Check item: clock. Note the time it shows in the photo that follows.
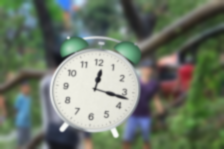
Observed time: 12:17
